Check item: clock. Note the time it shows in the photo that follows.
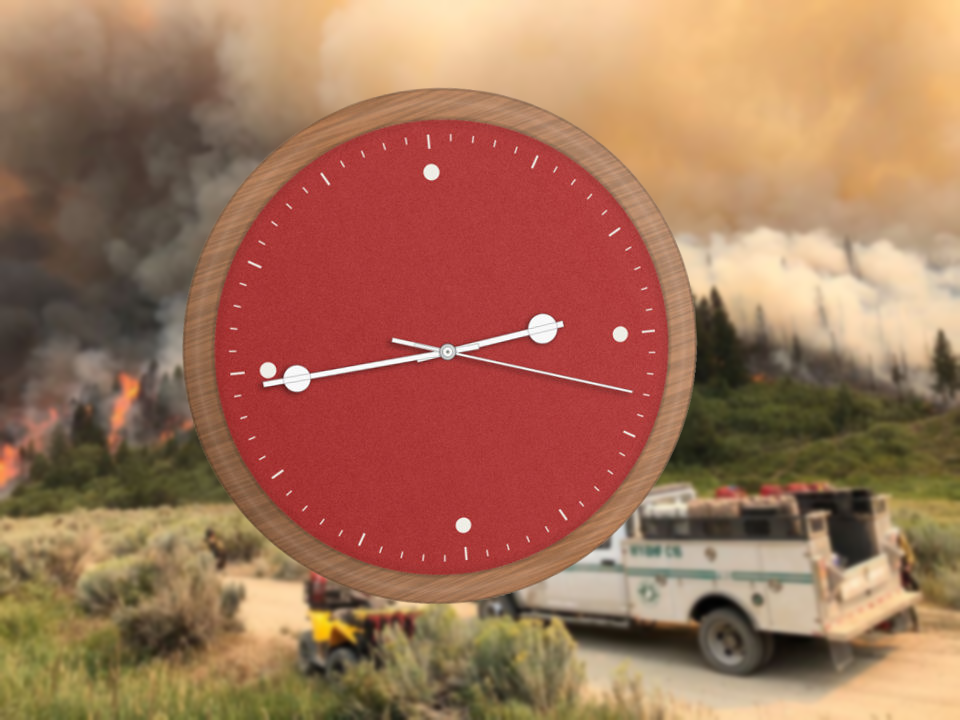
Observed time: 2:44:18
